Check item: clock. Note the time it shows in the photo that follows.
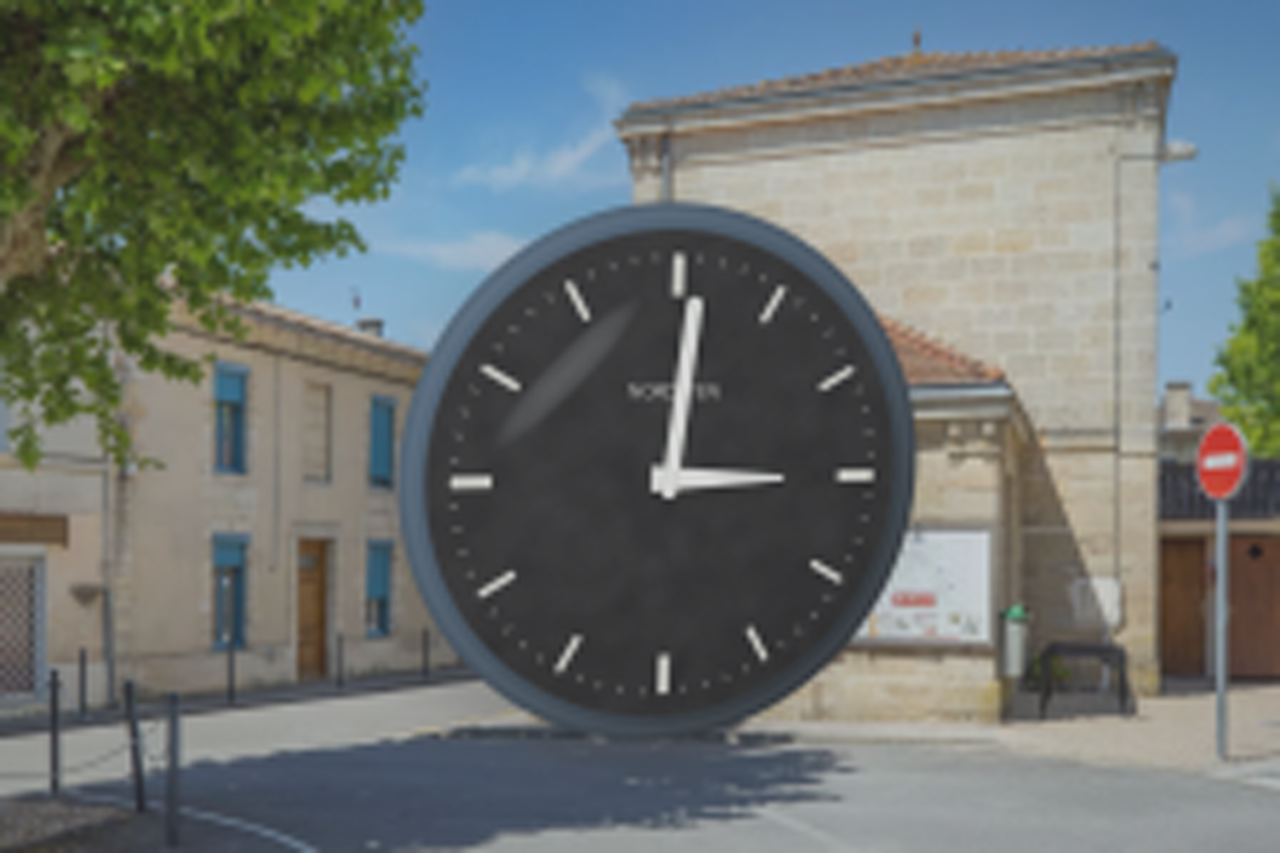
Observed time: 3:01
